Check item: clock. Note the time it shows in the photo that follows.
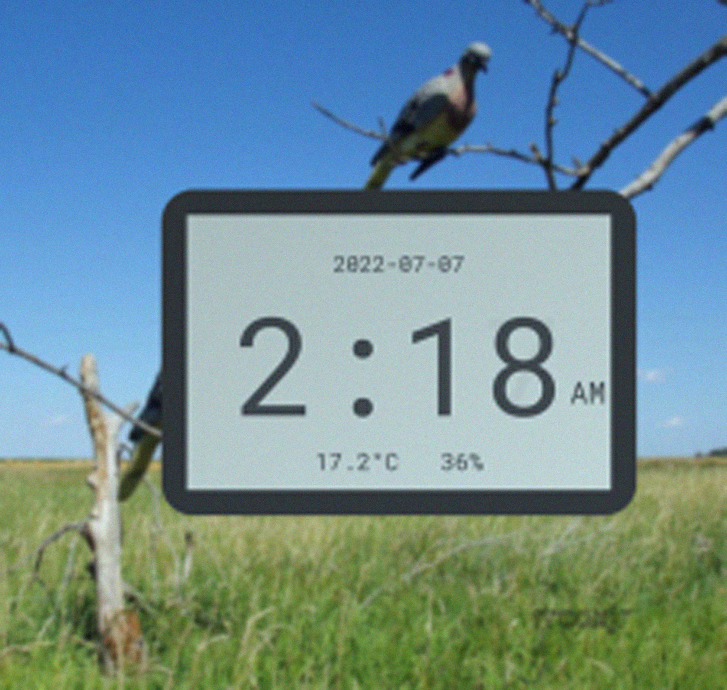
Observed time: 2:18
